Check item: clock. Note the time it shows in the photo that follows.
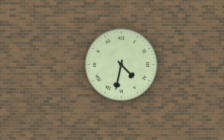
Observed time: 4:32
